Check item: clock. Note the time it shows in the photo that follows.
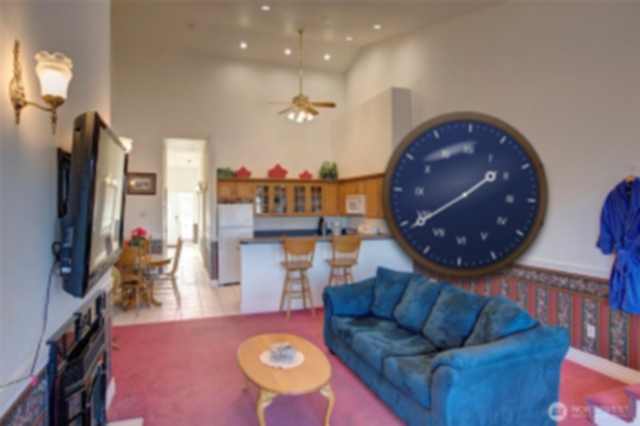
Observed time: 1:39
